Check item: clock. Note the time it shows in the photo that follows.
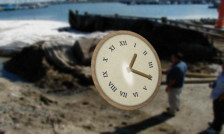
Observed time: 1:20
